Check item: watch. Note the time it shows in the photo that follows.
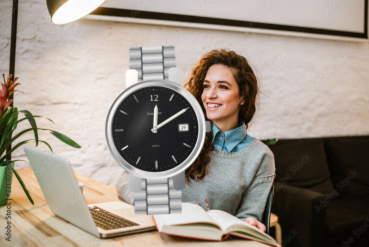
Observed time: 12:10
